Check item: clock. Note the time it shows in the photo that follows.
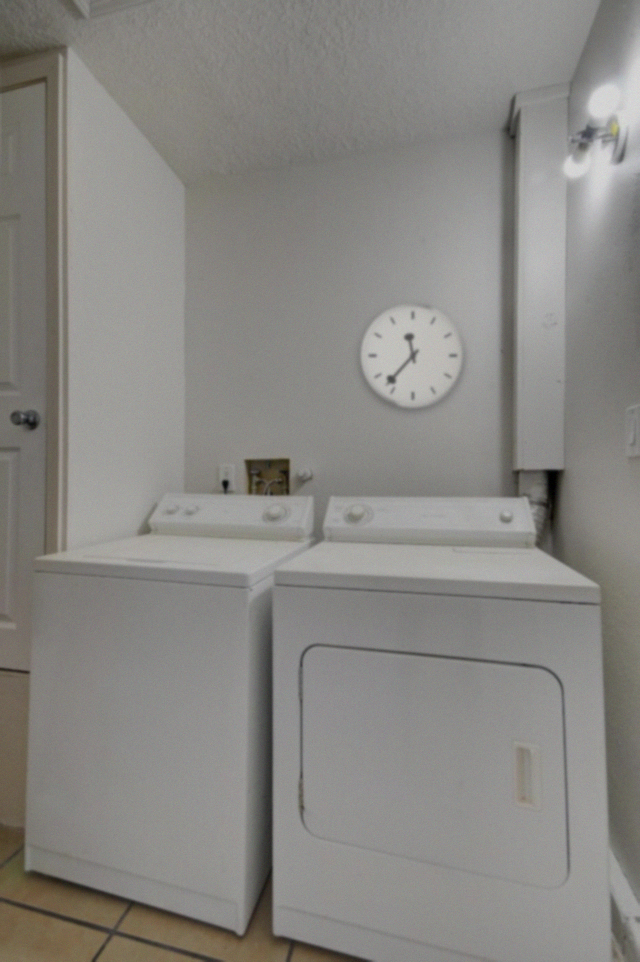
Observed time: 11:37
